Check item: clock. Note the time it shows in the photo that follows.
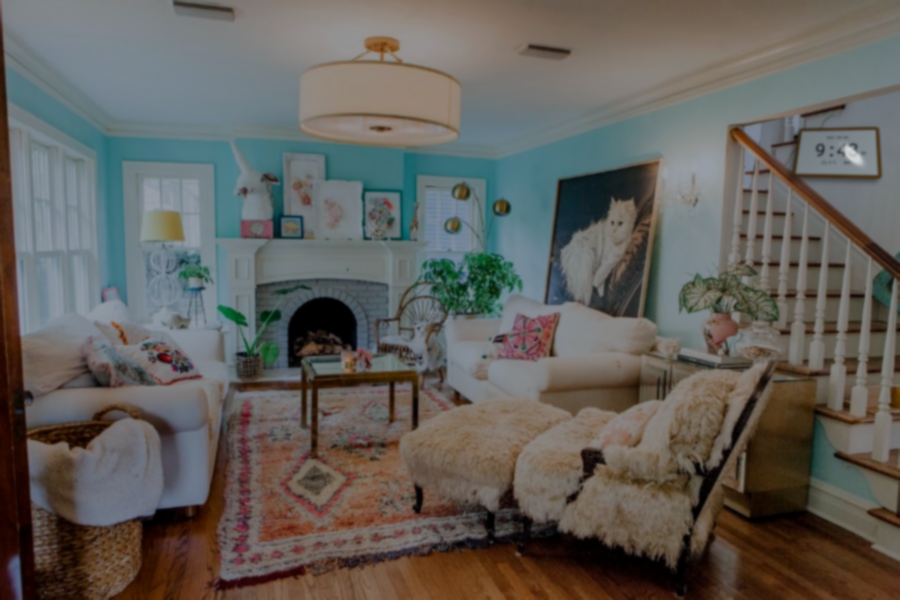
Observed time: 9:43
